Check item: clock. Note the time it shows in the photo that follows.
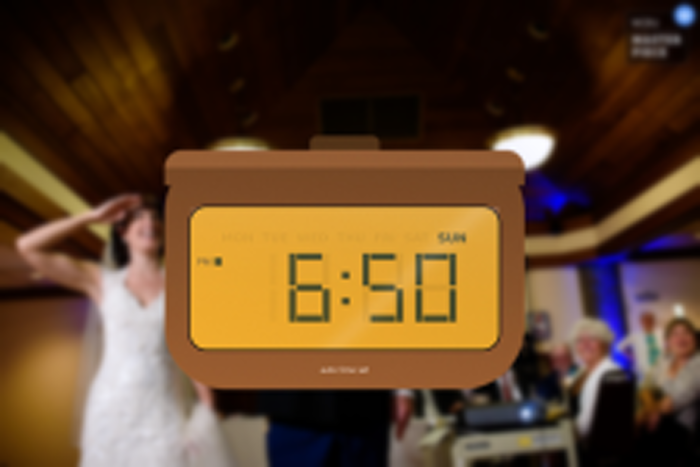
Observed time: 6:50
